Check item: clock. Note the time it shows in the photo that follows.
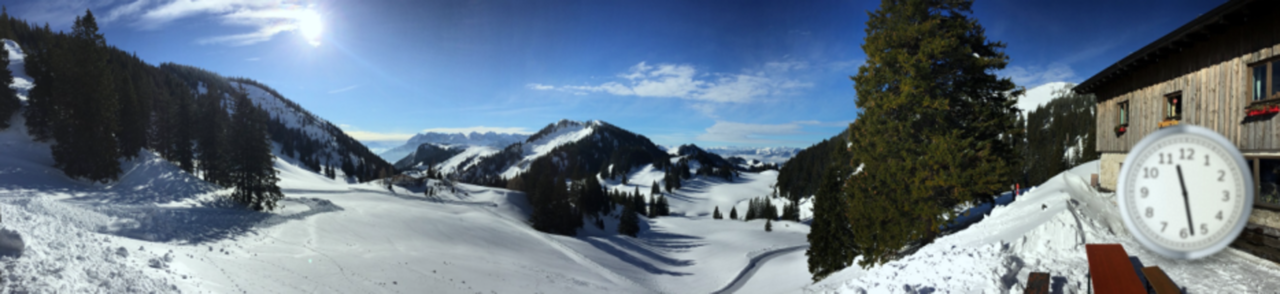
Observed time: 11:28
